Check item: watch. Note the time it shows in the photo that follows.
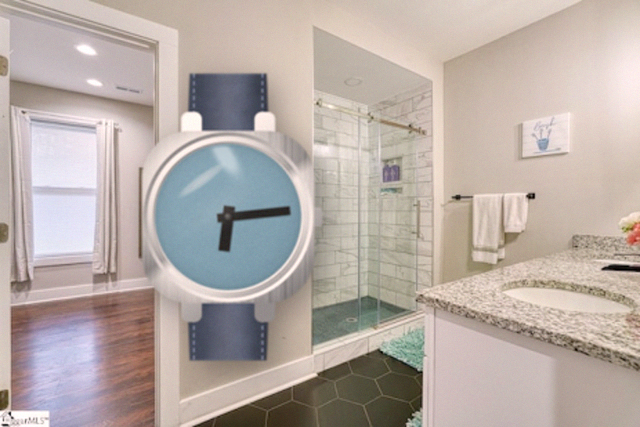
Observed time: 6:14
